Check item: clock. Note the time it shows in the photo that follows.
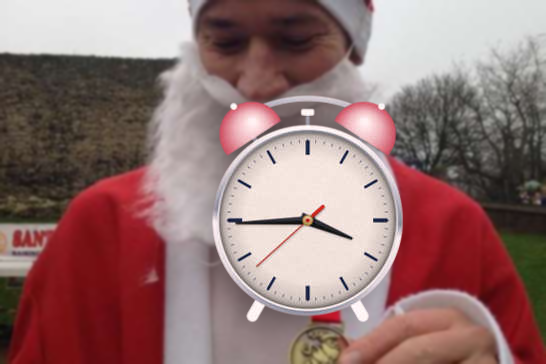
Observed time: 3:44:38
